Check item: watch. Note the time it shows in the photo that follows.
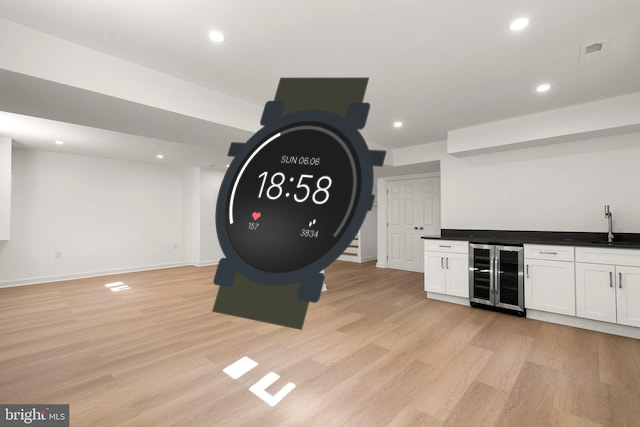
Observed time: 18:58
